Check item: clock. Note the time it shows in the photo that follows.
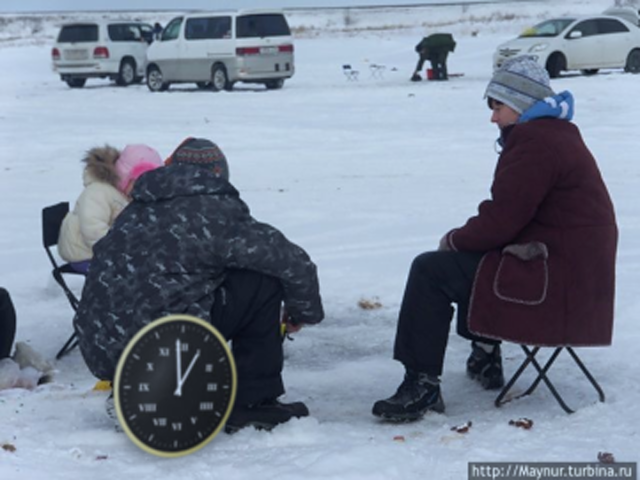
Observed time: 12:59
